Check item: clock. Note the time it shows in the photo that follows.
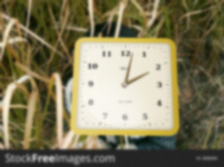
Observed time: 2:02
